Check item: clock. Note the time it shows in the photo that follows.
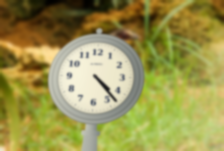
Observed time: 4:23
